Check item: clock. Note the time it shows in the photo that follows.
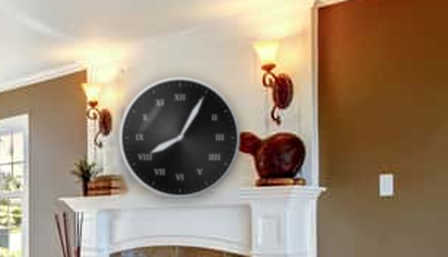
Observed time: 8:05
